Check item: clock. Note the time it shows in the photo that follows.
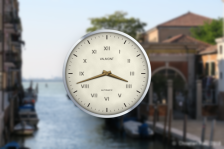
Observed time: 3:42
